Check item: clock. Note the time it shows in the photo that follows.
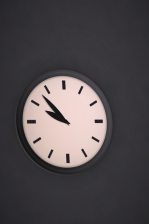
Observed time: 9:53
